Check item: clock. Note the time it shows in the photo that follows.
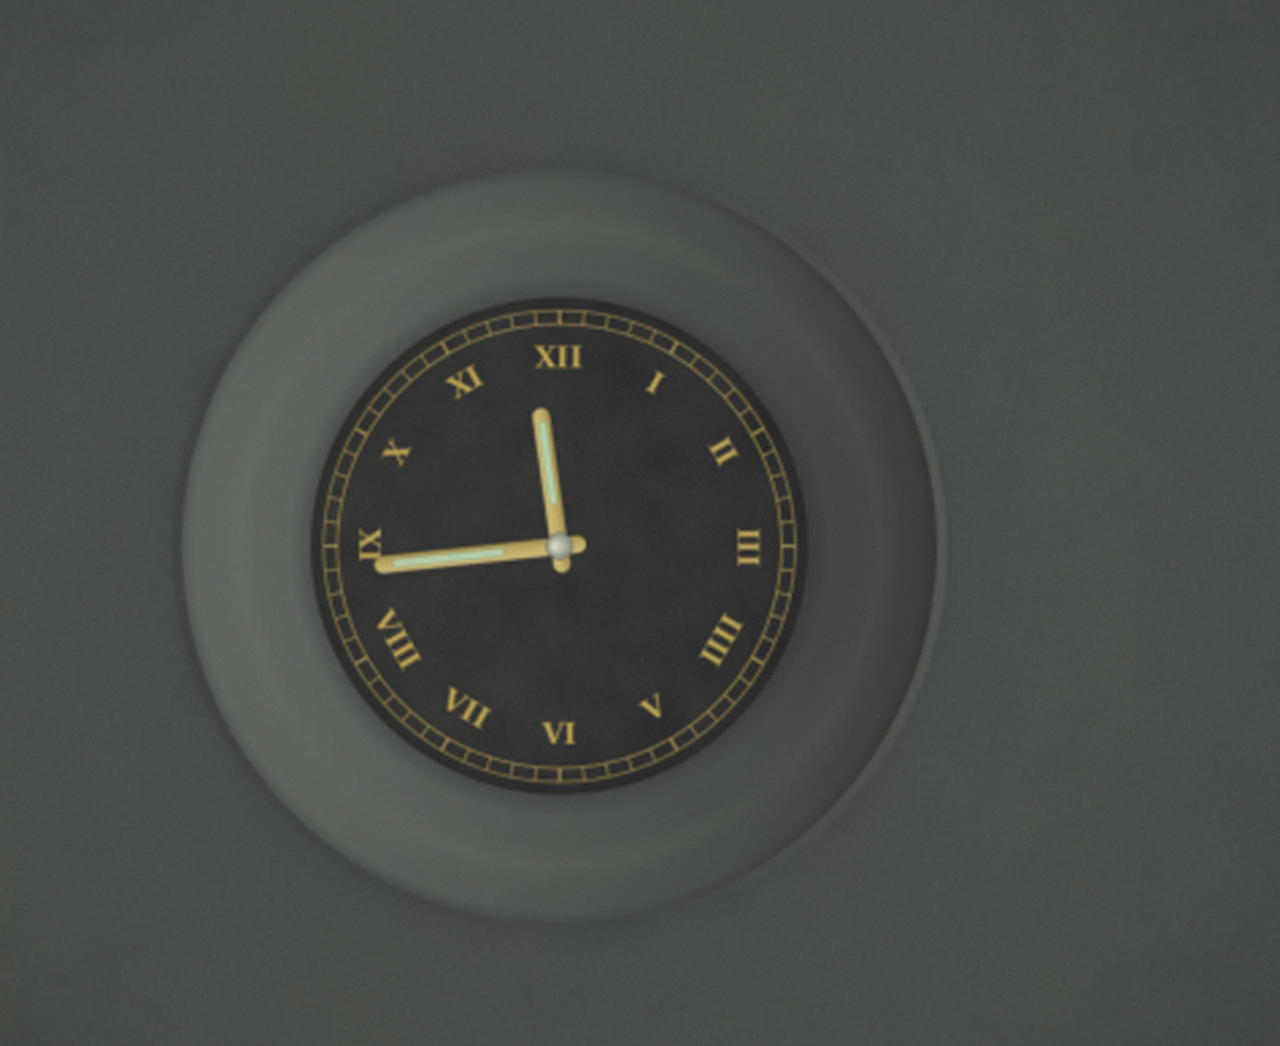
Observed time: 11:44
